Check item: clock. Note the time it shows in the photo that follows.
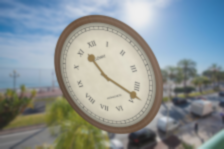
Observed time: 11:23
